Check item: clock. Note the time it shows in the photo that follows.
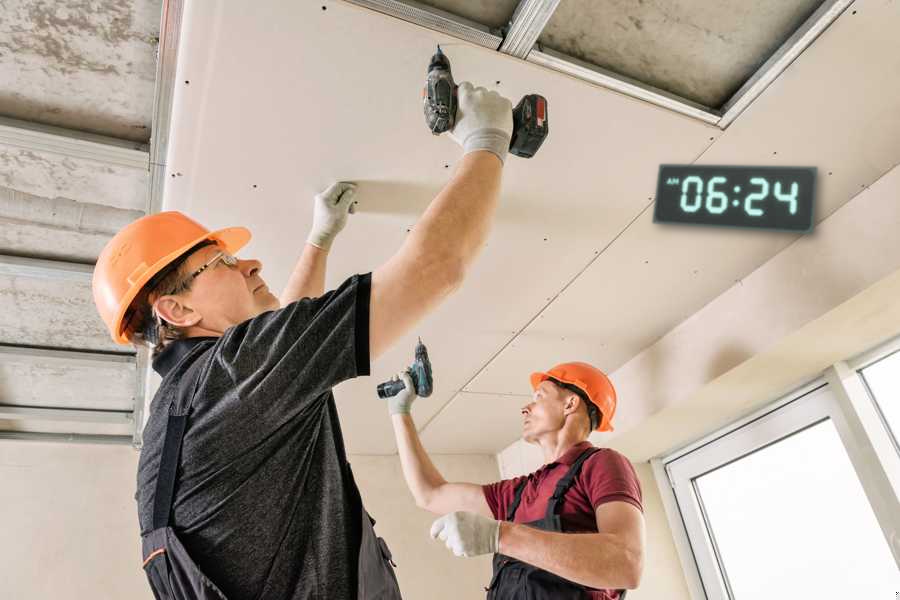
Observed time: 6:24
